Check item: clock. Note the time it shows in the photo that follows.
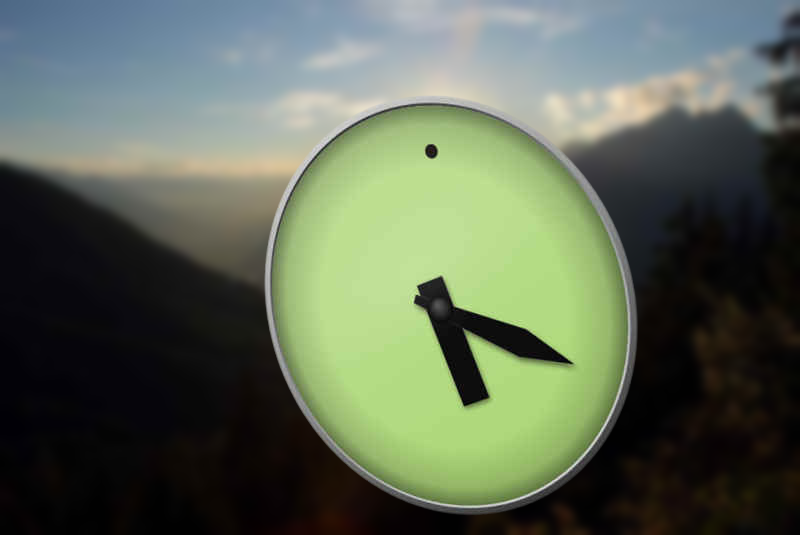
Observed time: 5:18
